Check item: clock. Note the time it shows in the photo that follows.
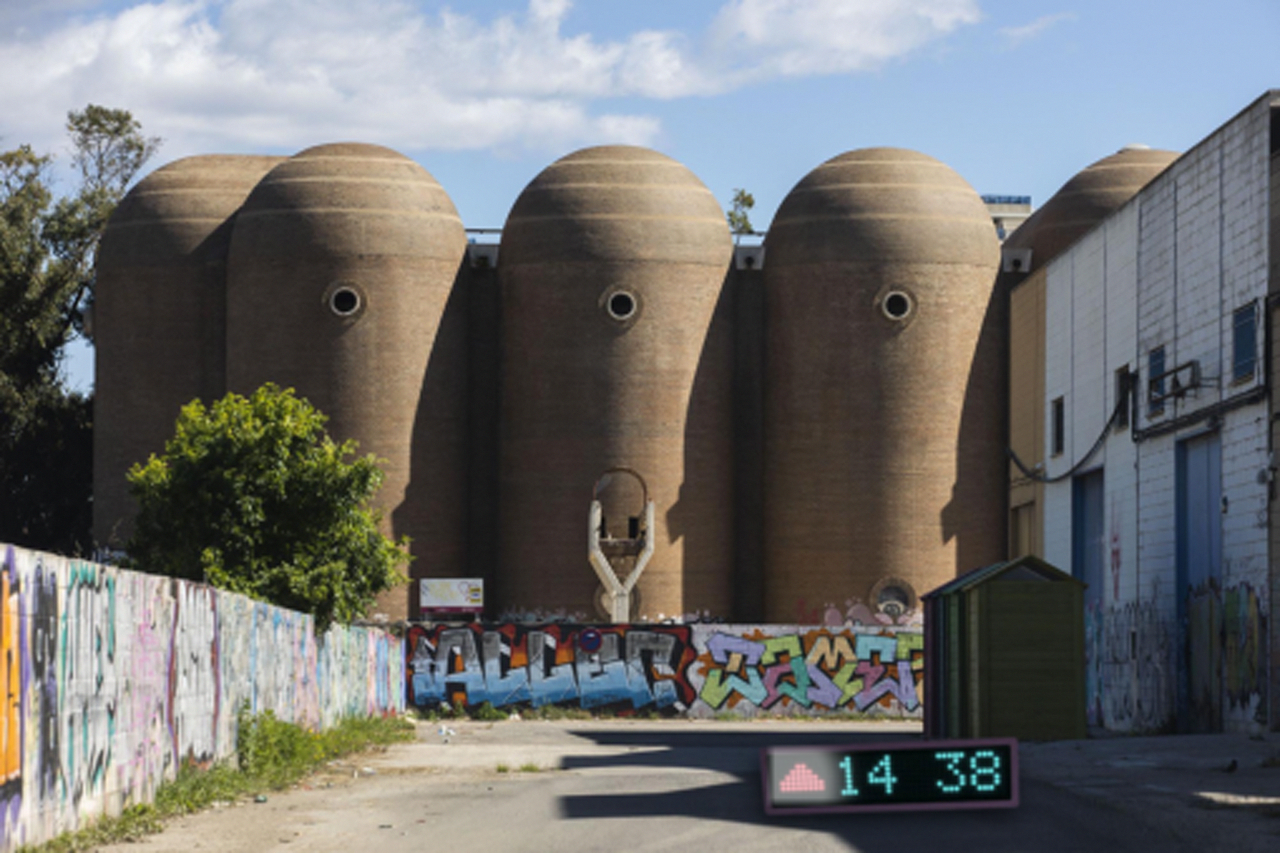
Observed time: 14:38
